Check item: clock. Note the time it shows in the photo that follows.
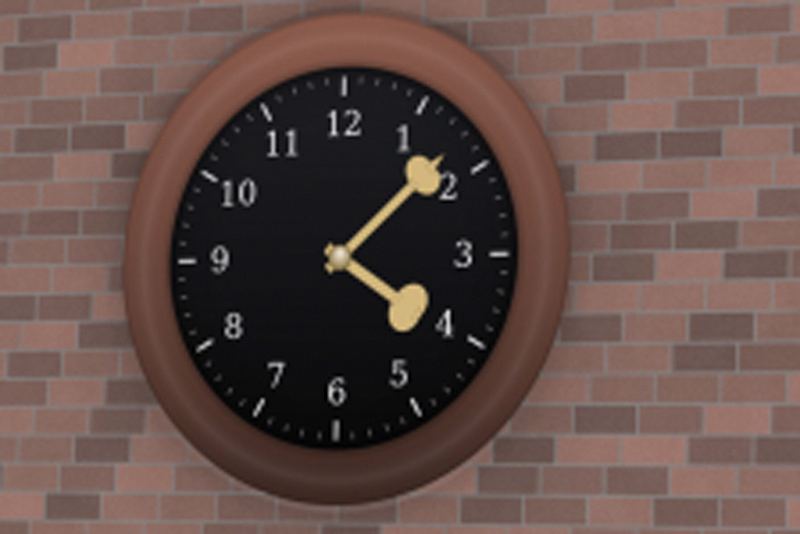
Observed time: 4:08
